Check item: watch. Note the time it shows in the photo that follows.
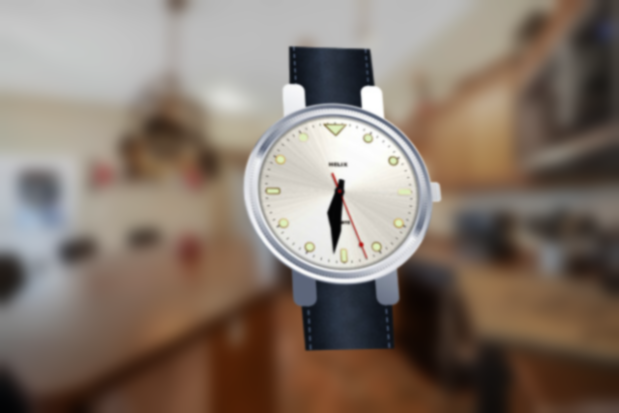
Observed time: 6:31:27
